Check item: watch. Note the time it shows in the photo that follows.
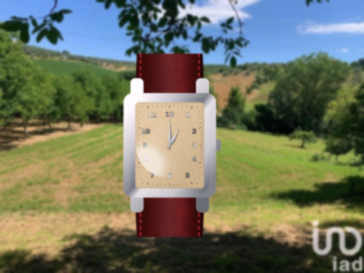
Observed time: 1:00
